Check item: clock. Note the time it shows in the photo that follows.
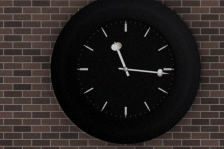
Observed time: 11:16
